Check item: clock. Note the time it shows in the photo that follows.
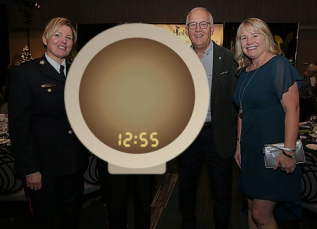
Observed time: 12:55
